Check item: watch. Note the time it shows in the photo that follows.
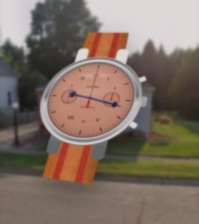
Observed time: 9:17
